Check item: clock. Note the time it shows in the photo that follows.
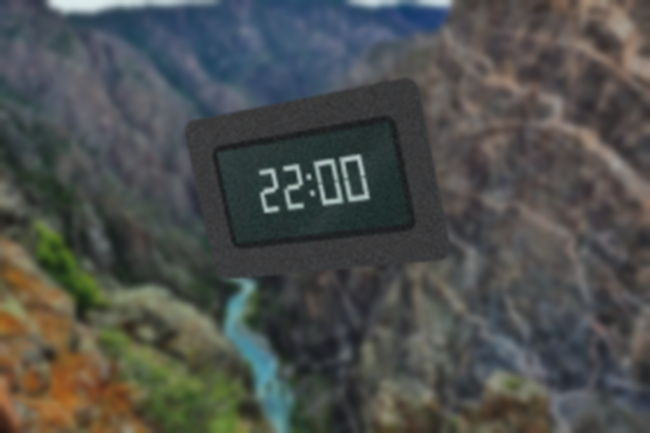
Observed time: 22:00
